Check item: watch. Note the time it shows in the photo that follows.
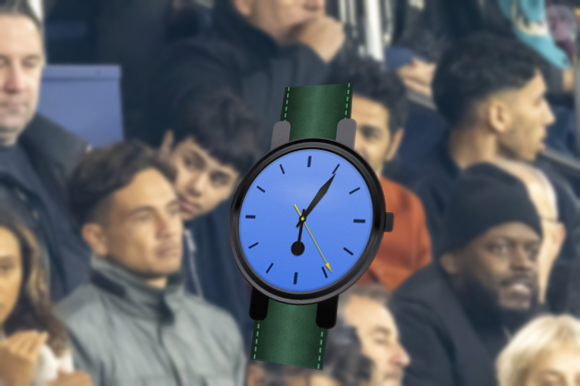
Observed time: 6:05:24
